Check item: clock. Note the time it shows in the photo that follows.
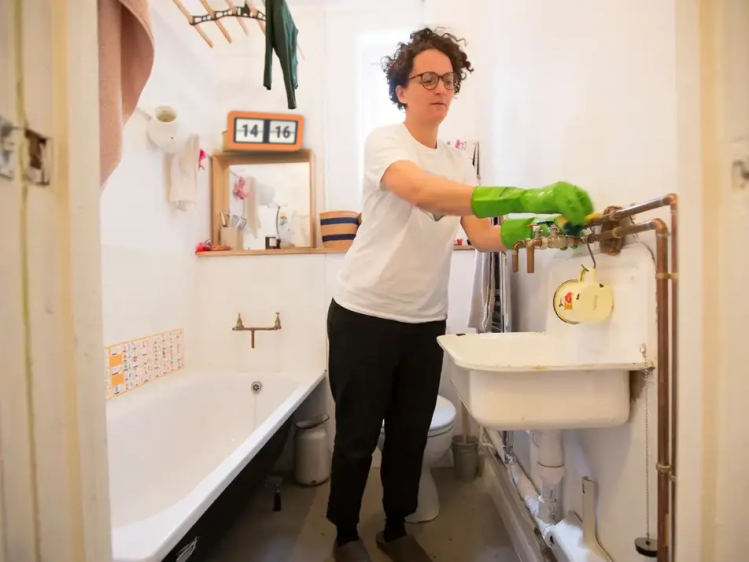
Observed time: 14:16
